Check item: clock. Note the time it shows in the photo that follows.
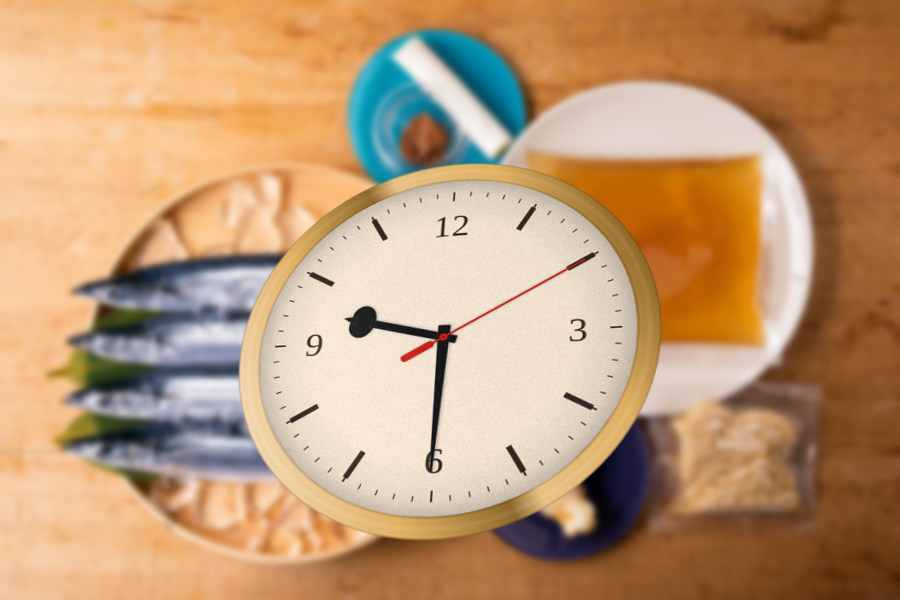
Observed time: 9:30:10
